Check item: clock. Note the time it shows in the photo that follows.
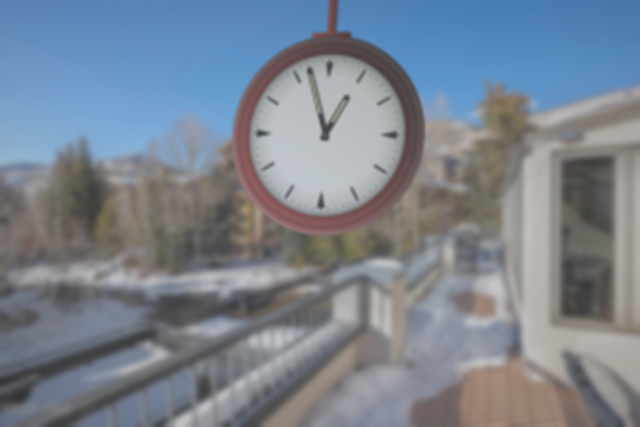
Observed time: 12:57
